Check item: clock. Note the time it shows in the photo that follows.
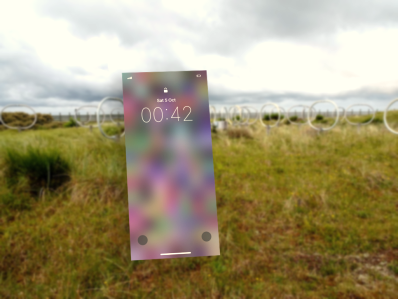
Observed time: 0:42
